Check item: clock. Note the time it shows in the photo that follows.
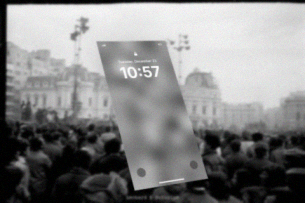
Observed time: 10:57
